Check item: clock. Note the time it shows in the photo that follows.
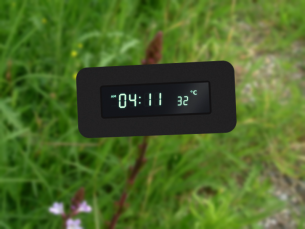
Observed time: 4:11
